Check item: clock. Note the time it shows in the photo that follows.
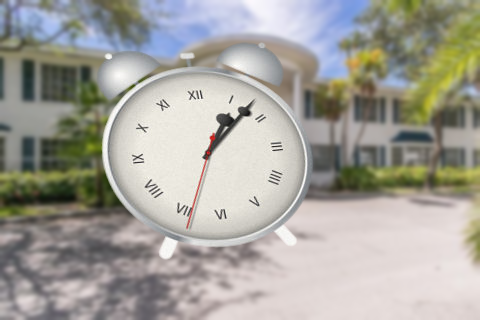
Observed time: 1:07:34
